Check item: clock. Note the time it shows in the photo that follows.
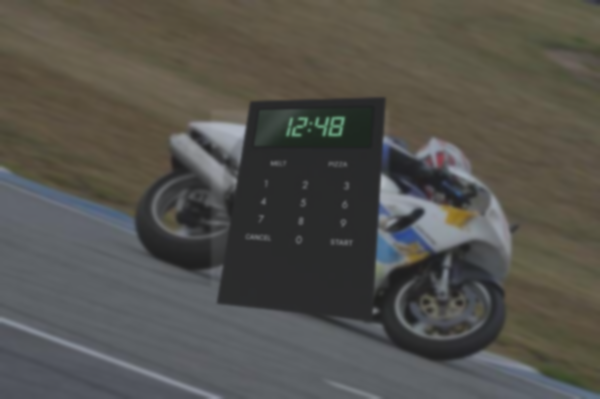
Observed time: 12:48
